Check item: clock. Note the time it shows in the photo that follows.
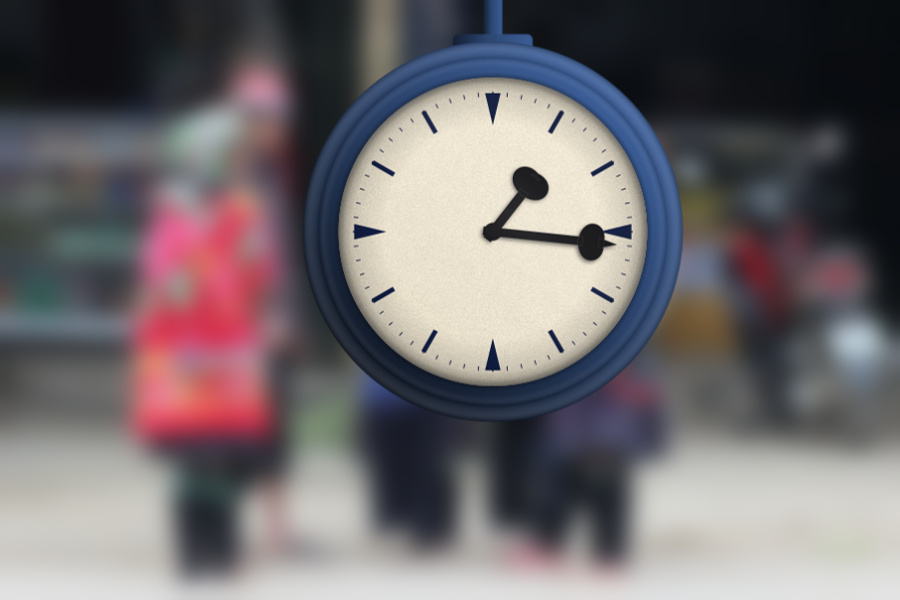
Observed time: 1:16
